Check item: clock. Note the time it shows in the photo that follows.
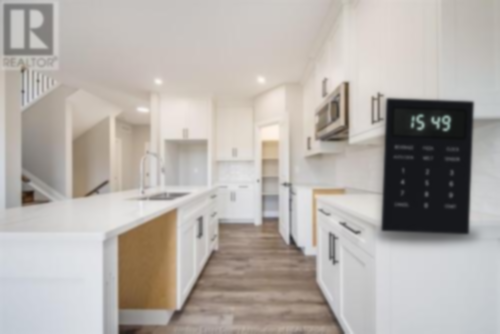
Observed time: 15:49
